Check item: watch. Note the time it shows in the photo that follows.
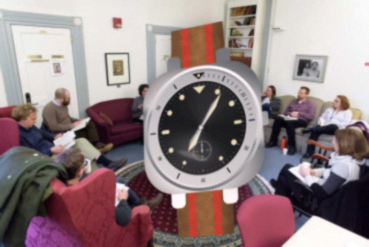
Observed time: 7:06
